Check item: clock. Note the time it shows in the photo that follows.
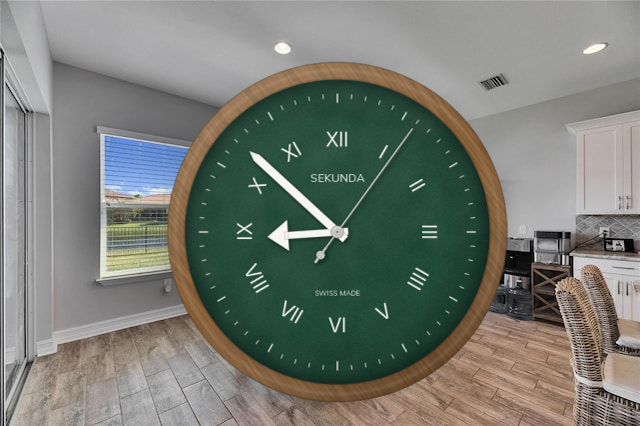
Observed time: 8:52:06
